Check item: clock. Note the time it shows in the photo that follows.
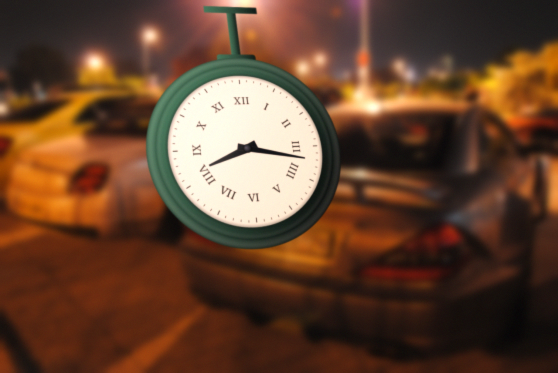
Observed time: 8:17
